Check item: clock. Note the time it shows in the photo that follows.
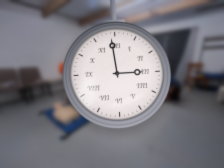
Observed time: 2:59
